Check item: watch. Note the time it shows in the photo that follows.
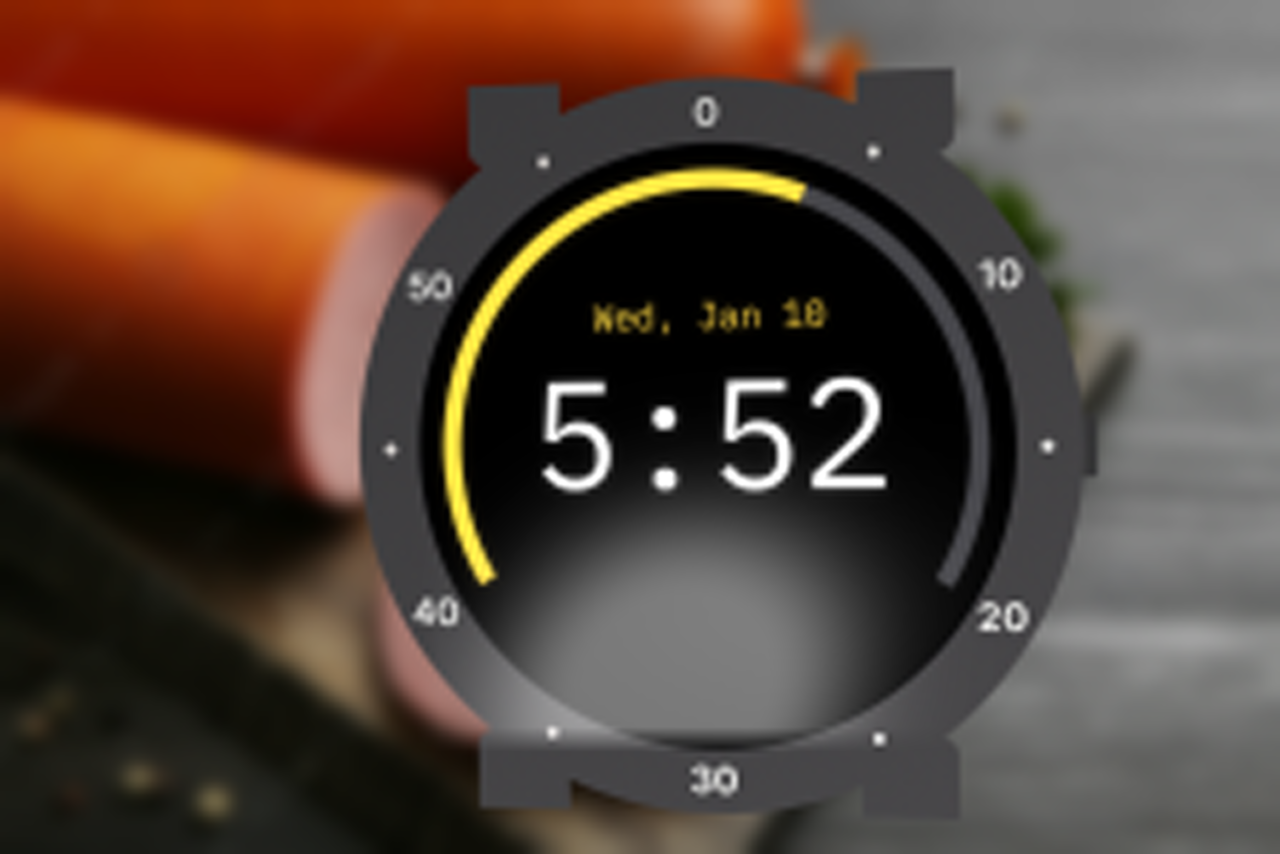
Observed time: 5:52
